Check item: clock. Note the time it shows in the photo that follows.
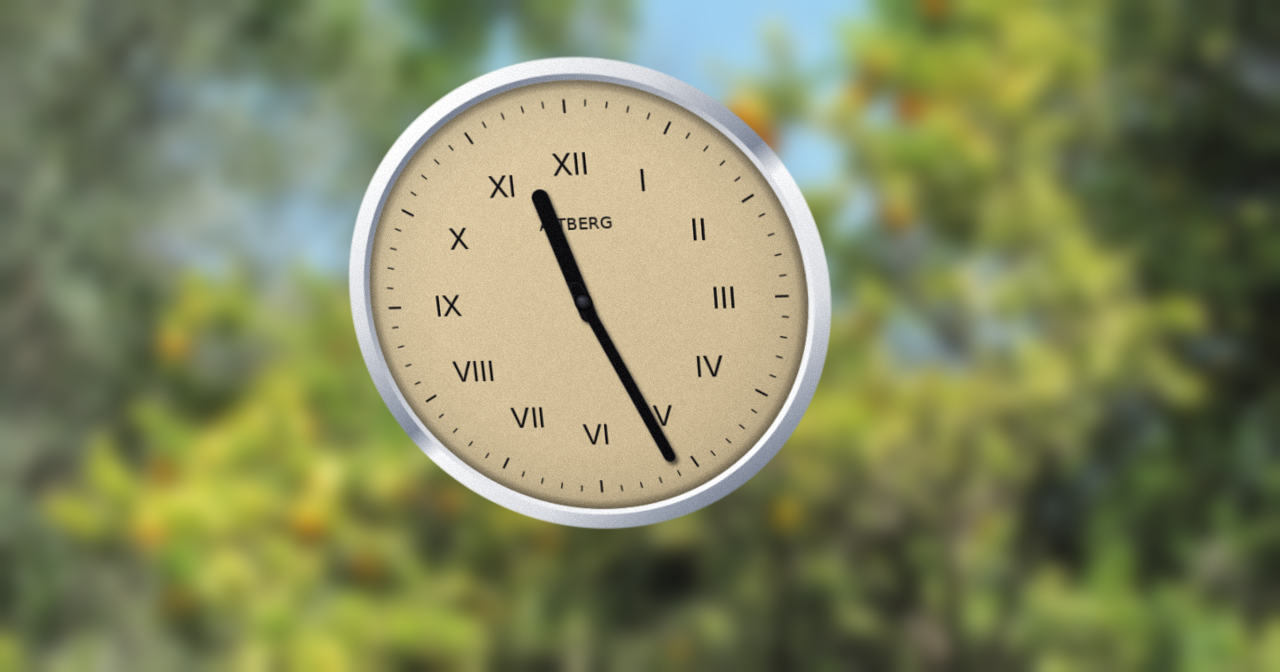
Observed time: 11:26
